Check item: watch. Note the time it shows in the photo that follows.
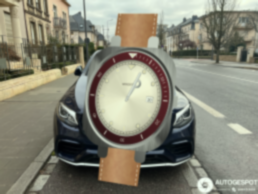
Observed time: 1:04
